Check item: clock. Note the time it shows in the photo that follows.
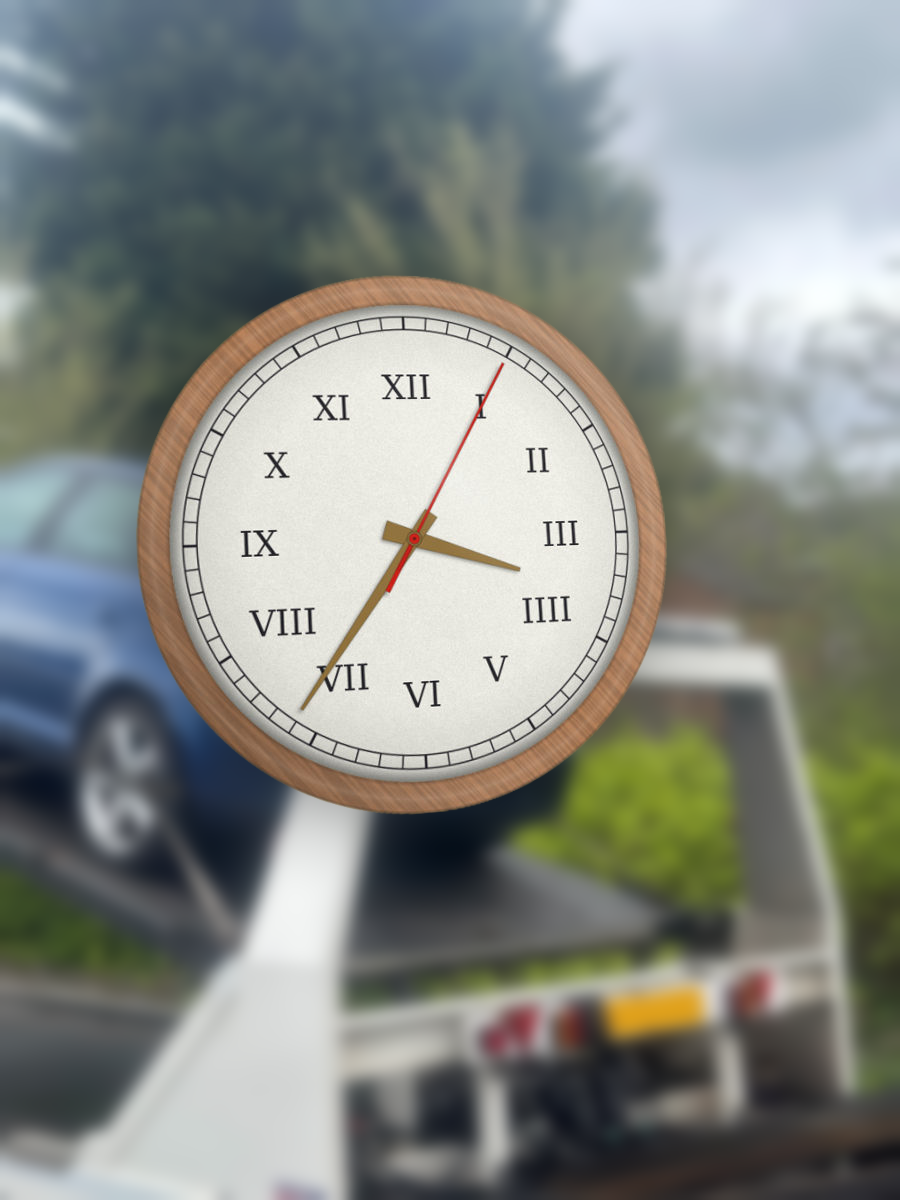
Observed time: 3:36:05
